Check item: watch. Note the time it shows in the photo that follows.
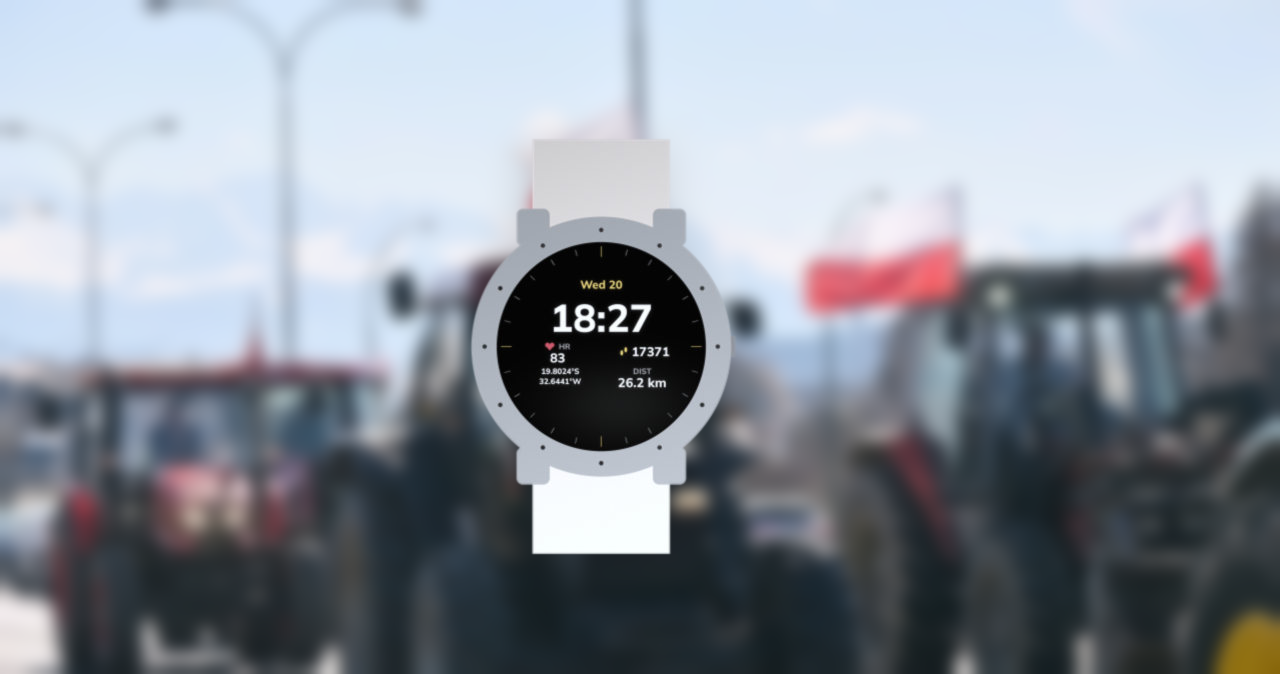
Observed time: 18:27
